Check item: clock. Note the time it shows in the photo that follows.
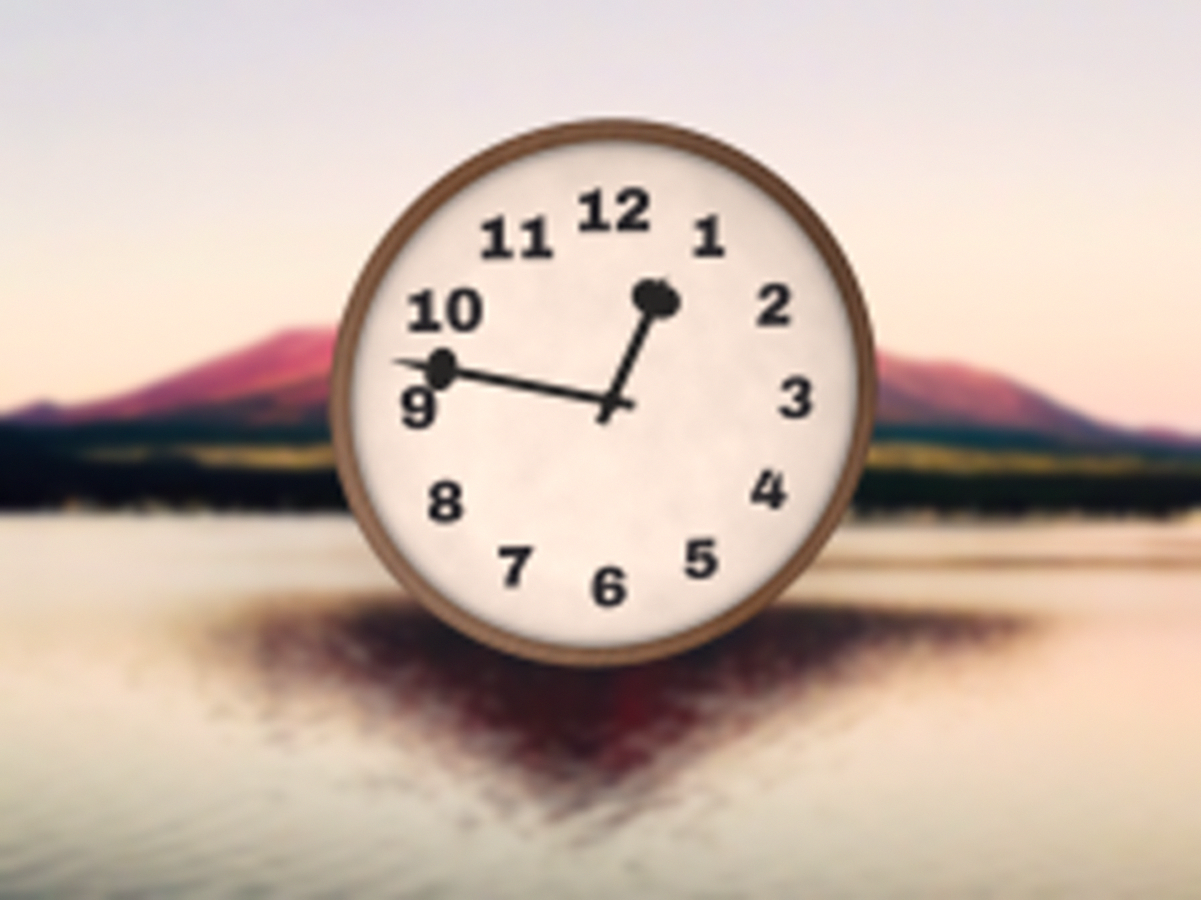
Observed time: 12:47
